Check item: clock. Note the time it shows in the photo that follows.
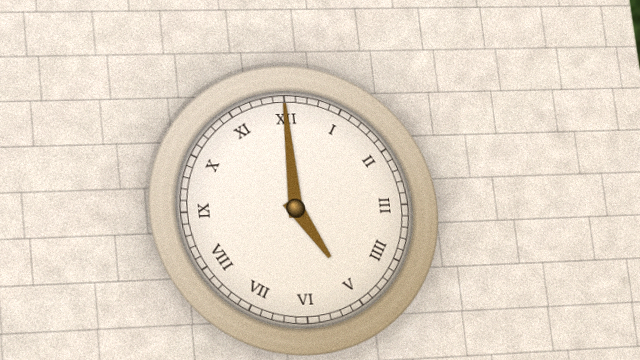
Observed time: 5:00
